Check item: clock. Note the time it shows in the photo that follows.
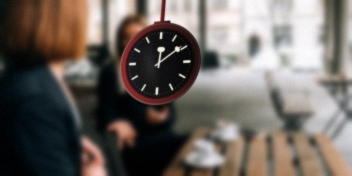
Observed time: 12:09
